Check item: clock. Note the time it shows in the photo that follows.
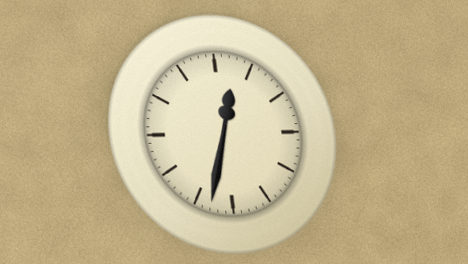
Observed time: 12:33
